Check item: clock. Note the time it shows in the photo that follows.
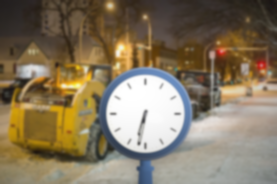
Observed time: 6:32
